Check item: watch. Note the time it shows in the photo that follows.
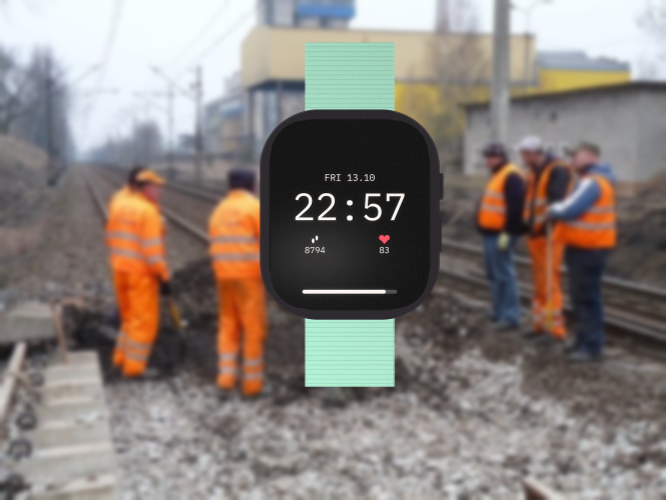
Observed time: 22:57
